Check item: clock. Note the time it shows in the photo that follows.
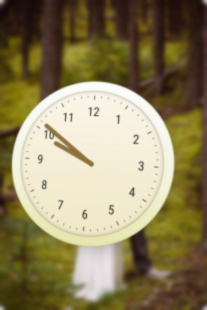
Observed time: 9:51
